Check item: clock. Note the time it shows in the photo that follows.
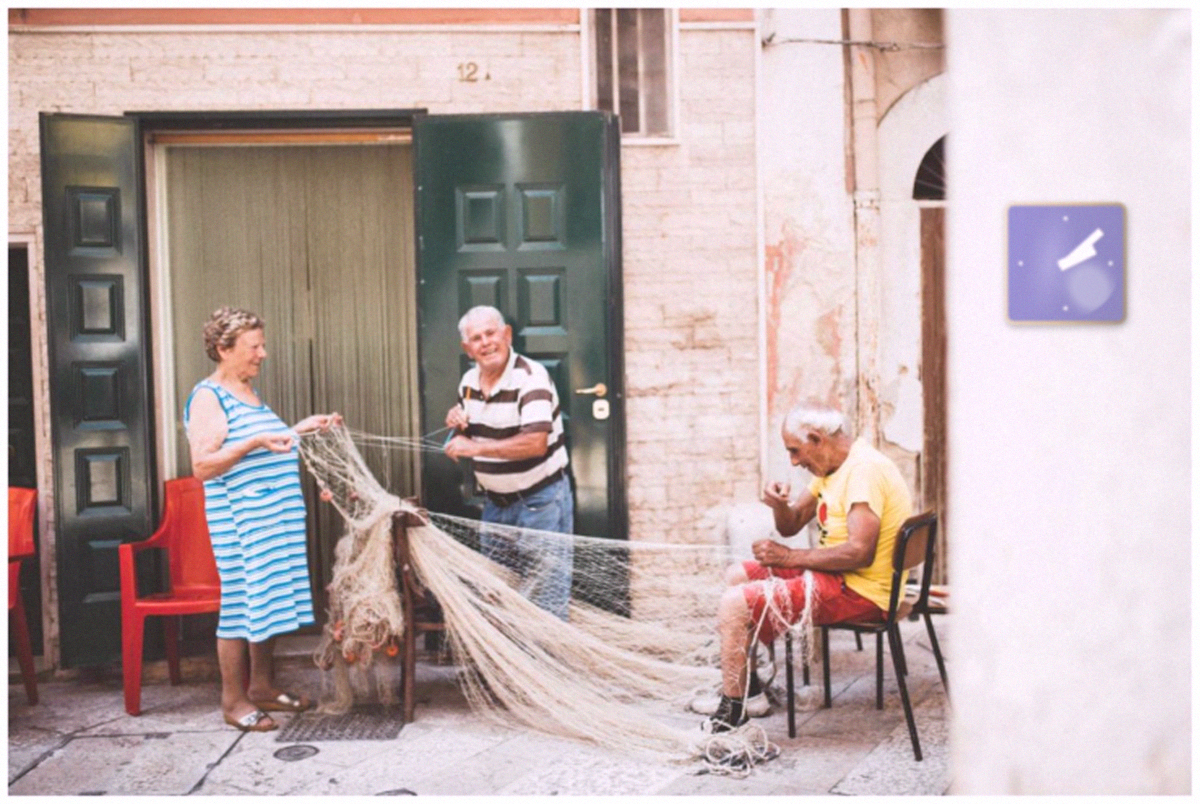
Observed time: 2:08
